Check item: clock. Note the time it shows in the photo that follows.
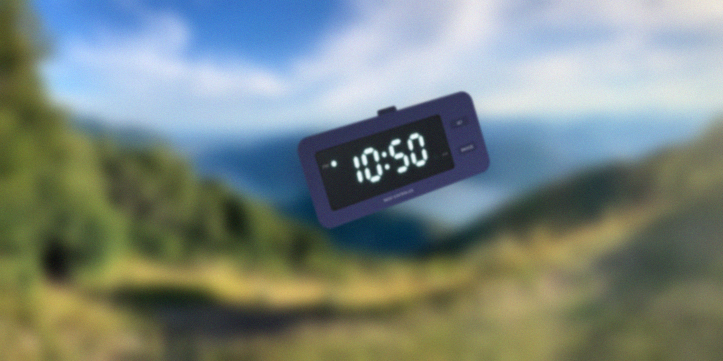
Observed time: 10:50
